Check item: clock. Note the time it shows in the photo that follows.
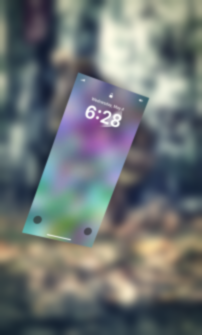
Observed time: 6:28
